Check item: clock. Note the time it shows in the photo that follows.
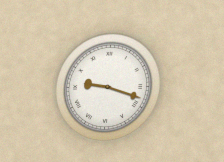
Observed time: 9:18
